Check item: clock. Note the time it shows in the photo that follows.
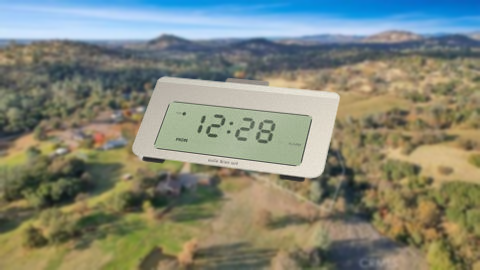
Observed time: 12:28
